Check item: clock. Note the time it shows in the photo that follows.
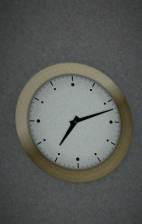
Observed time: 7:12
